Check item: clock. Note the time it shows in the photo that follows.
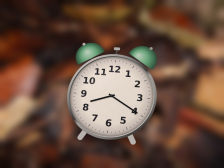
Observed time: 8:20
